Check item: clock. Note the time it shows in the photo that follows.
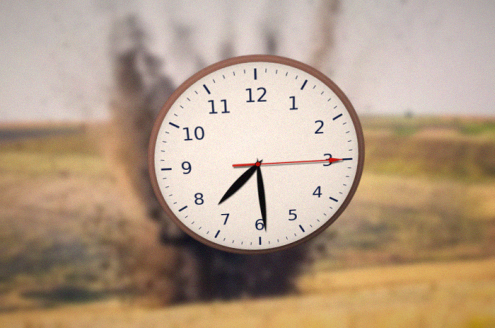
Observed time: 7:29:15
